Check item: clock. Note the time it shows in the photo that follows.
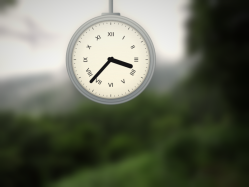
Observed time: 3:37
